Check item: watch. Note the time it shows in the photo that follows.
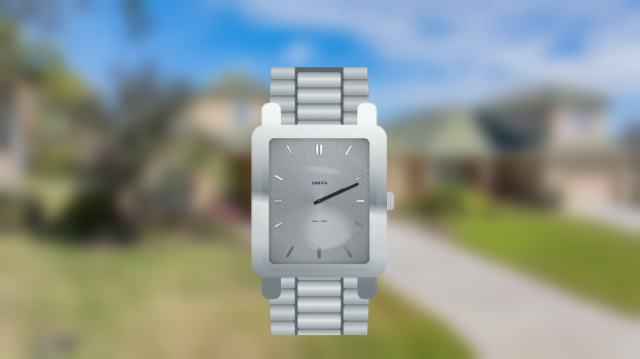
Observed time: 2:11
